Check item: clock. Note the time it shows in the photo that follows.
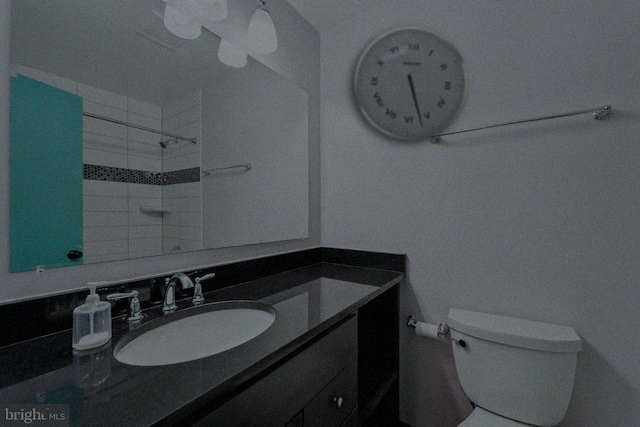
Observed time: 5:27
